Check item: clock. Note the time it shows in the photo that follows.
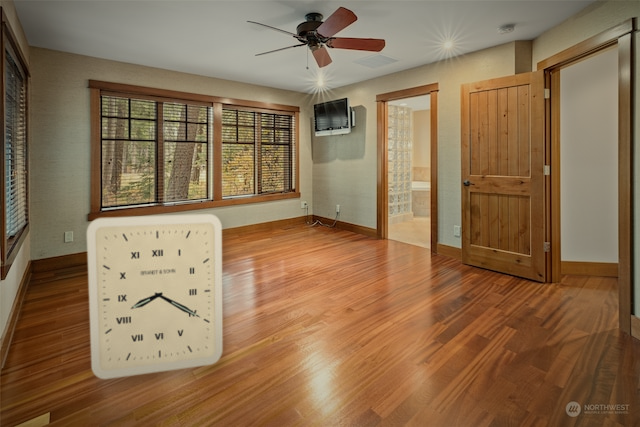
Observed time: 8:20
